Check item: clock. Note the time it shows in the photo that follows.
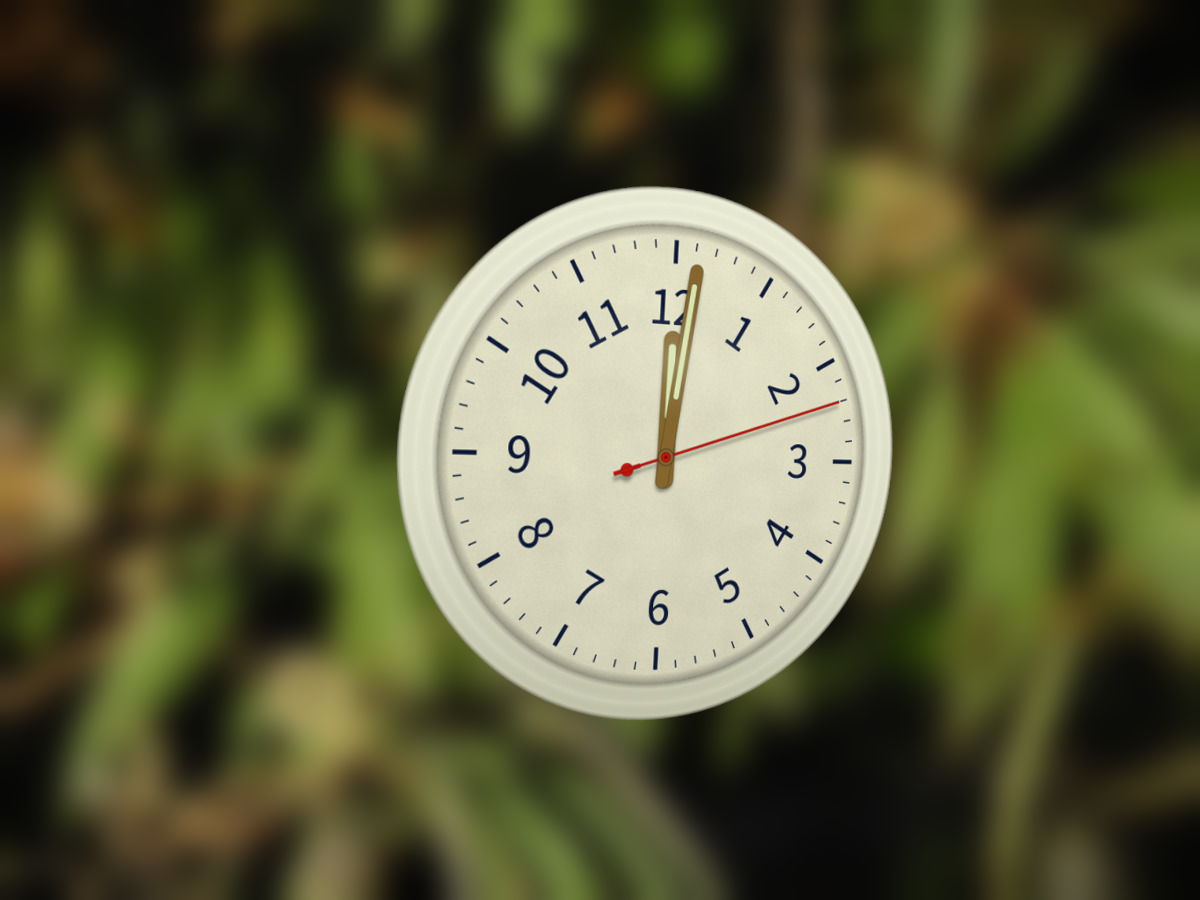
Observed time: 12:01:12
